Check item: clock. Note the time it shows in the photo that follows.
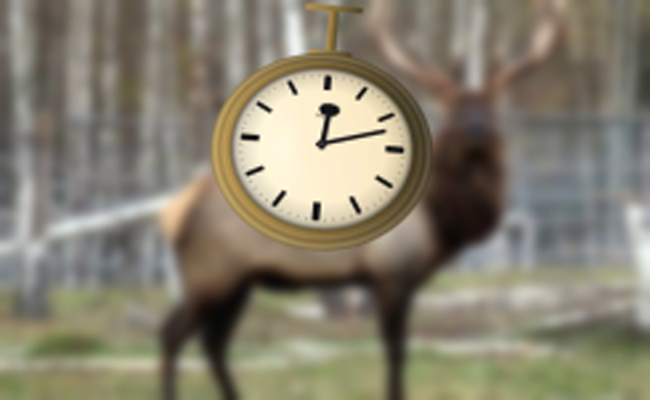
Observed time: 12:12
